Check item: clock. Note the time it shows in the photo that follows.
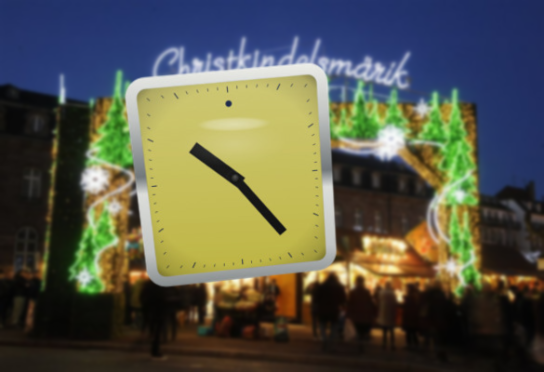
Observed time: 10:24
